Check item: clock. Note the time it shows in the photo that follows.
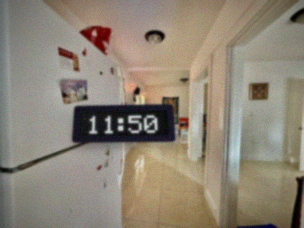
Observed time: 11:50
